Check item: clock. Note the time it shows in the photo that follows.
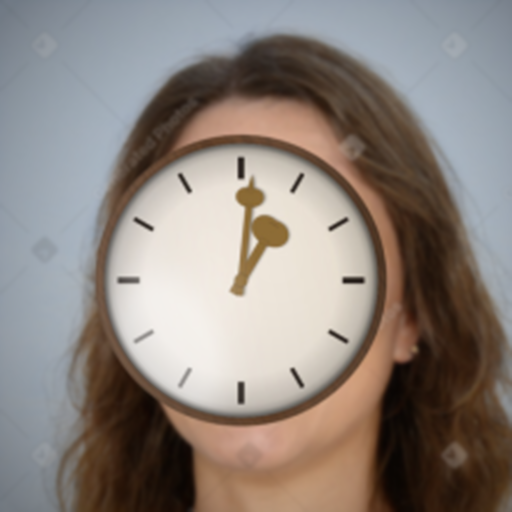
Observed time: 1:01
